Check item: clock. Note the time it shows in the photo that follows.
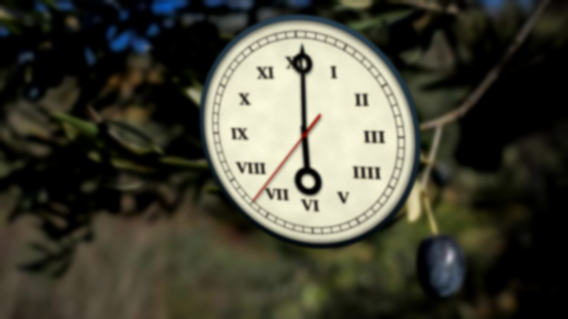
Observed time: 6:00:37
